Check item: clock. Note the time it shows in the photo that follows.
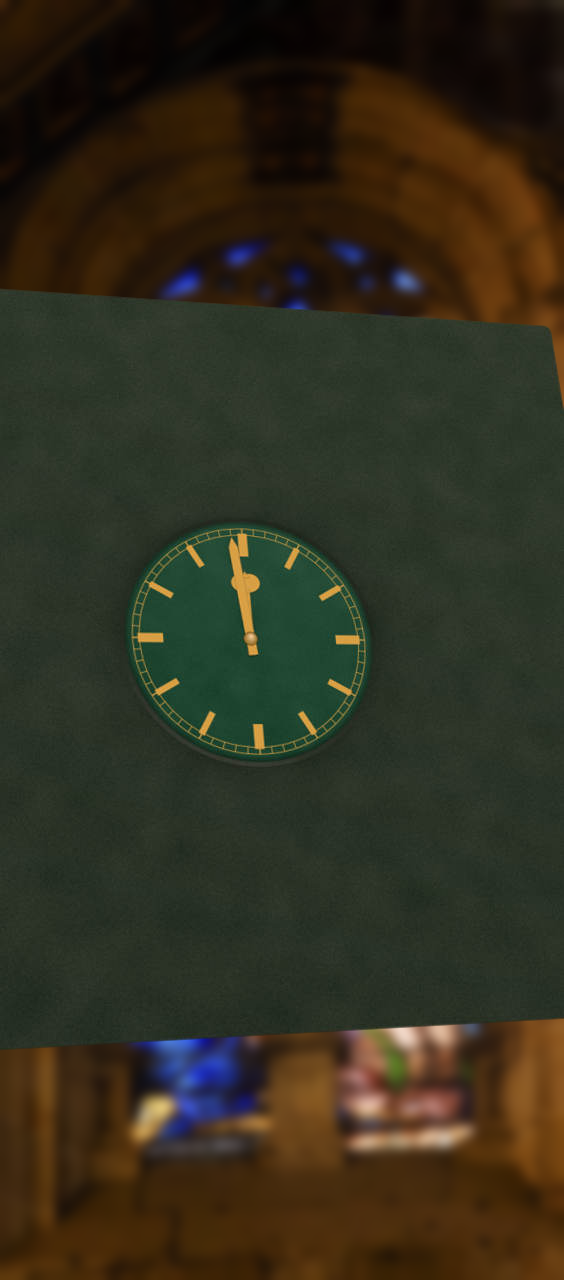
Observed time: 11:59
